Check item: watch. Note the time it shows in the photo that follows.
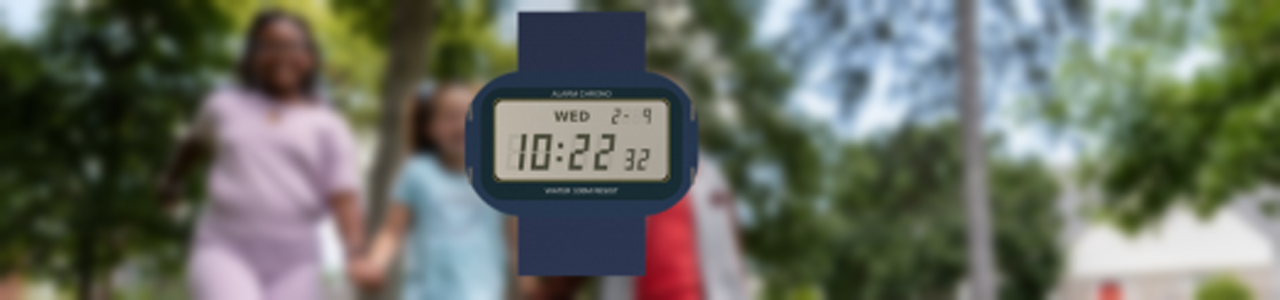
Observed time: 10:22:32
